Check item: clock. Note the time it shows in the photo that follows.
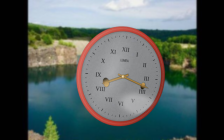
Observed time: 8:18
